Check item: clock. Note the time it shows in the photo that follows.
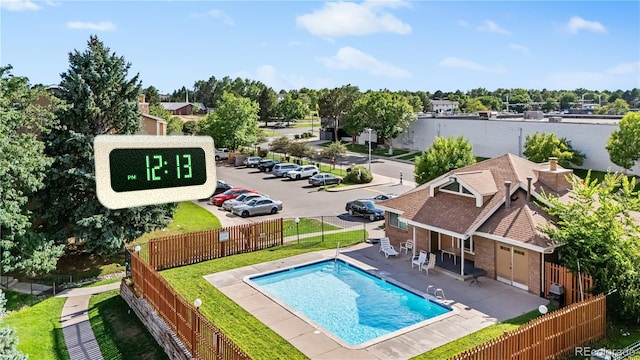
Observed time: 12:13
